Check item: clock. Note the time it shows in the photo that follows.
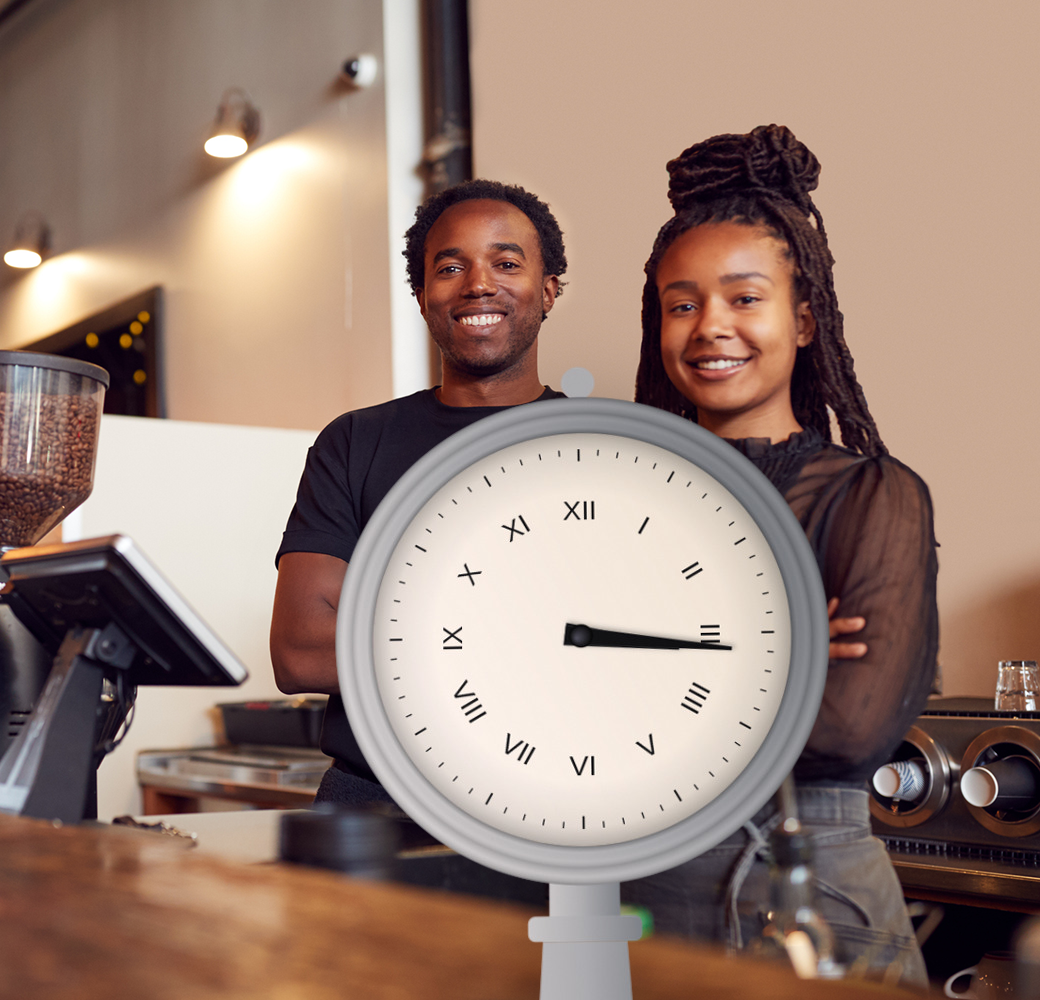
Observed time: 3:16
